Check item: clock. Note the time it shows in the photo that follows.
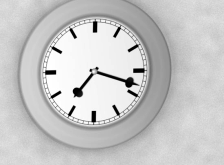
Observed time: 7:18
